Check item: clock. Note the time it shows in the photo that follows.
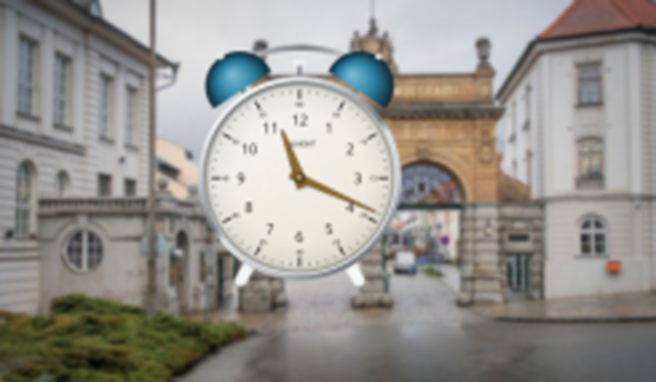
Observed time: 11:19
